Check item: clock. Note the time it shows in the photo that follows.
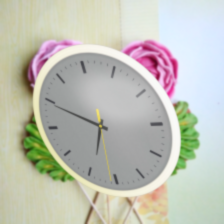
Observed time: 6:49:31
